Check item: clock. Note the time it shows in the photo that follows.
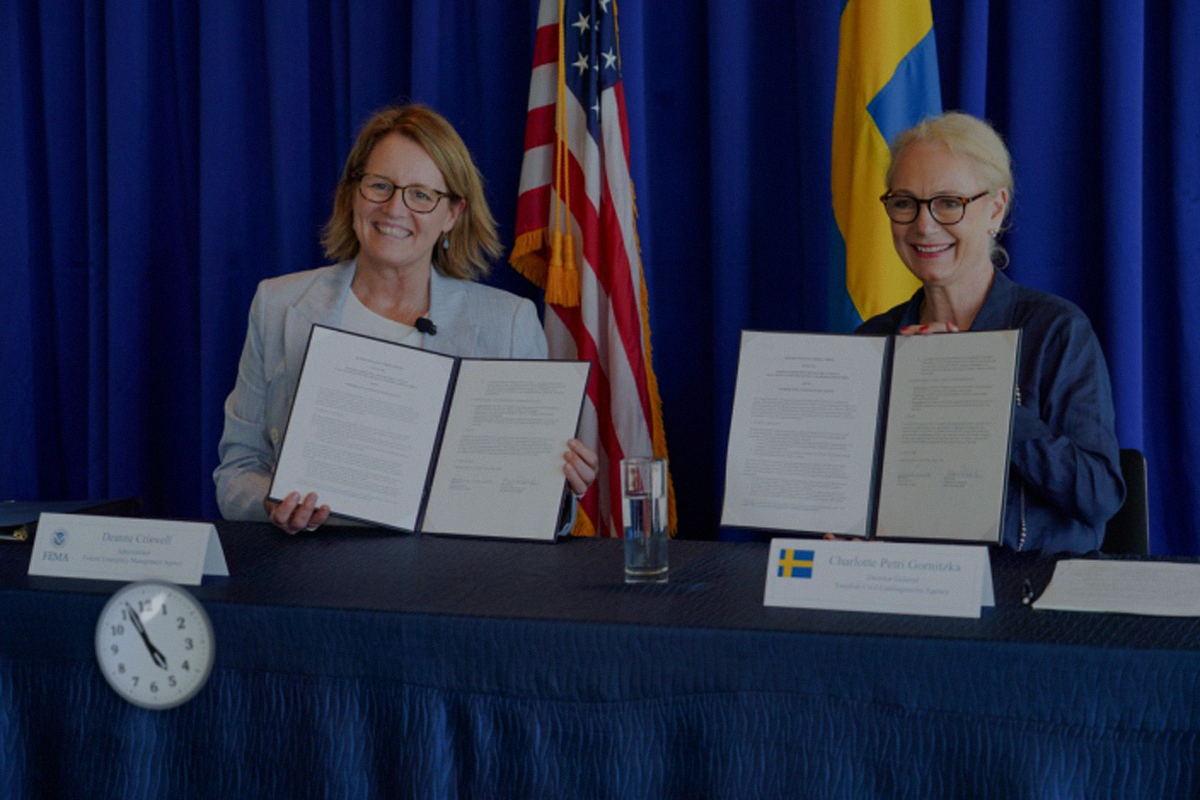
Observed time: 4:56
